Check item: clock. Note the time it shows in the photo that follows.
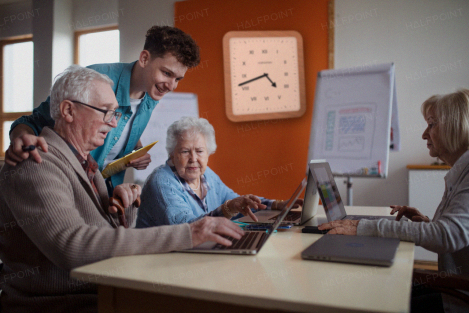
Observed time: 4:42
